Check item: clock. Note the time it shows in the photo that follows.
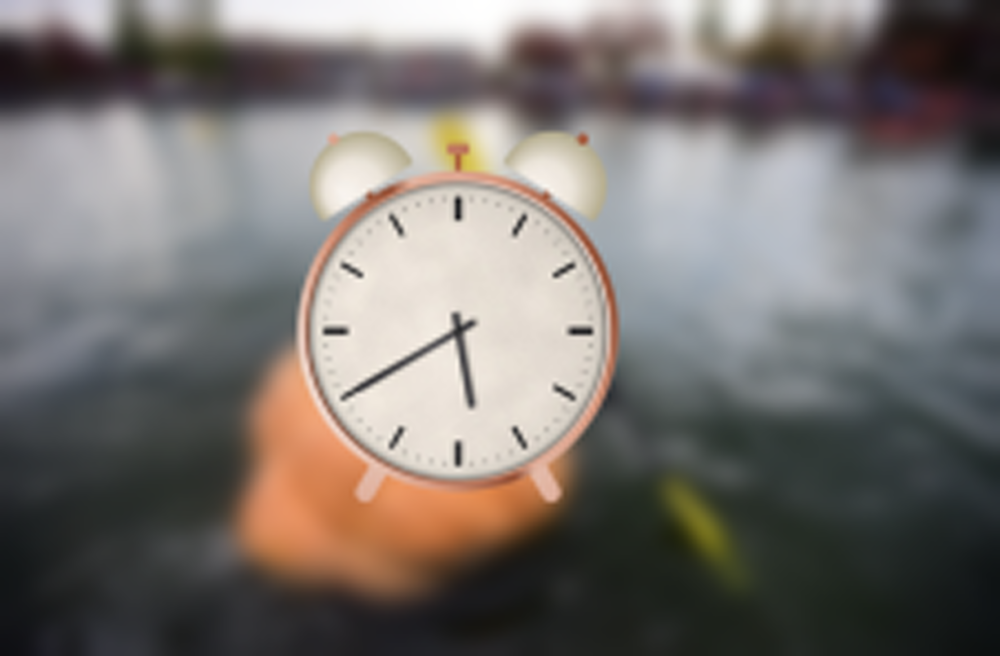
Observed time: 5:40
